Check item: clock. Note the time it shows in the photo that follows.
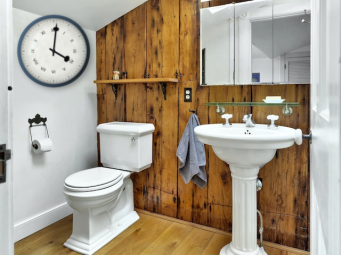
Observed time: 4:01
